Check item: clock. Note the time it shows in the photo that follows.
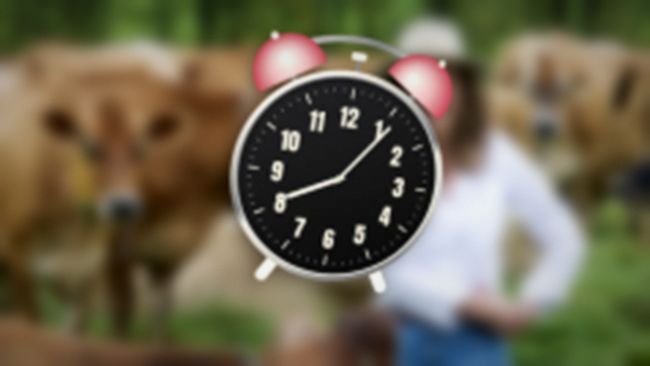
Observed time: 8:06
